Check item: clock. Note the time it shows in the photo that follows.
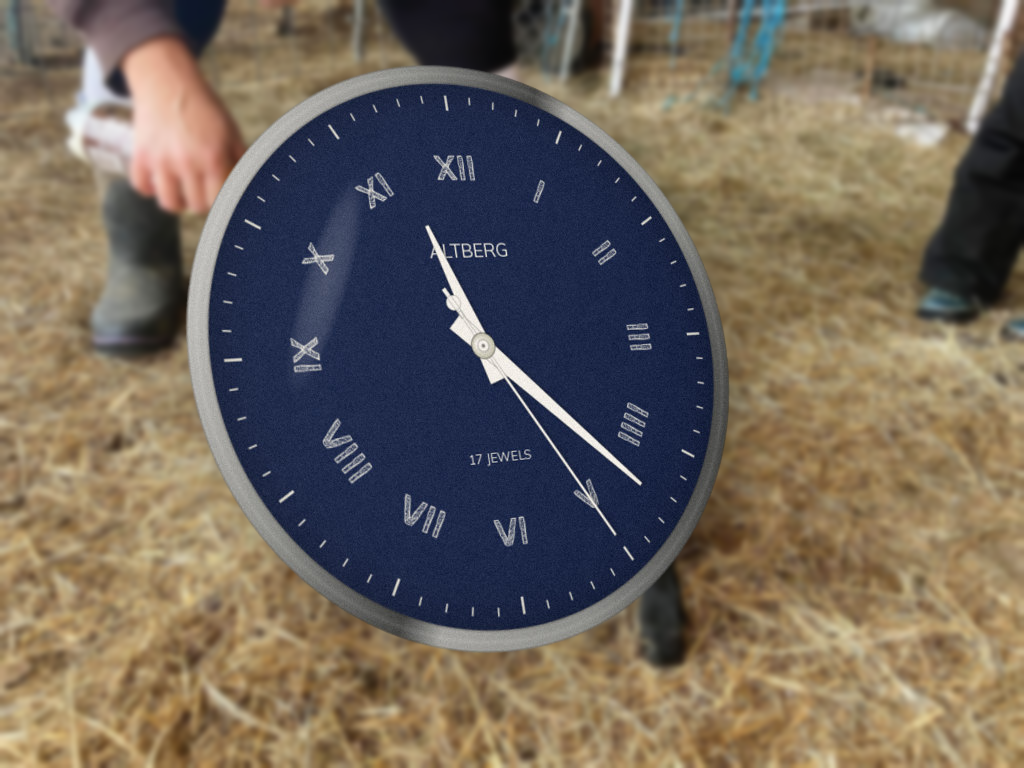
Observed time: 11:22:25
